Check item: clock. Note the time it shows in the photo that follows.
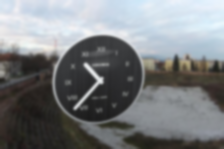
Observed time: 10:37
